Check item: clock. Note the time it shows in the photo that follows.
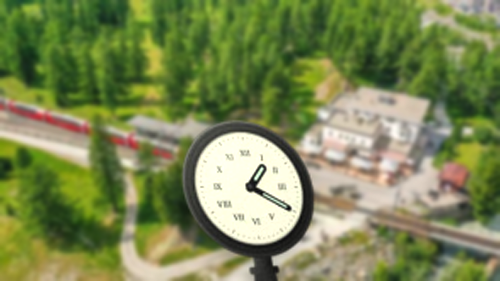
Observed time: 1:20
